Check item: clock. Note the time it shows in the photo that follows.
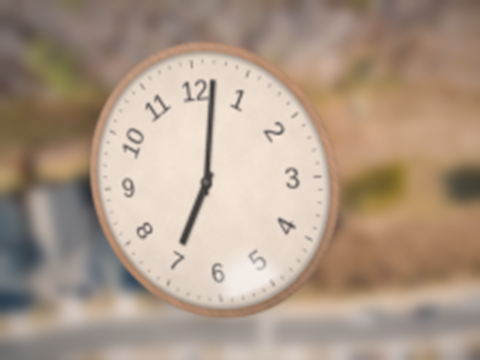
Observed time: 7:02
